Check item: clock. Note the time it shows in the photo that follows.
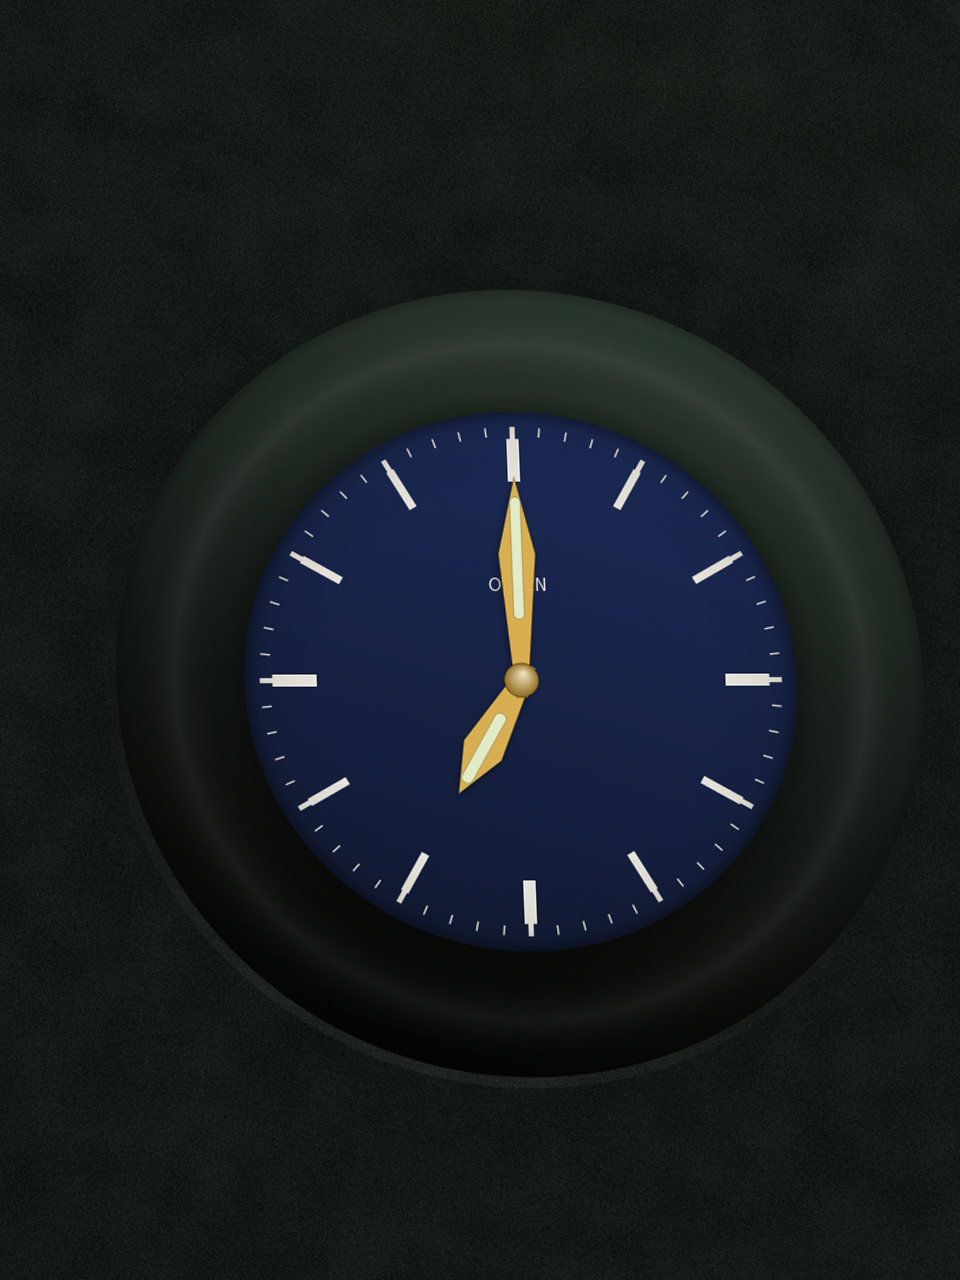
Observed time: 7:00
